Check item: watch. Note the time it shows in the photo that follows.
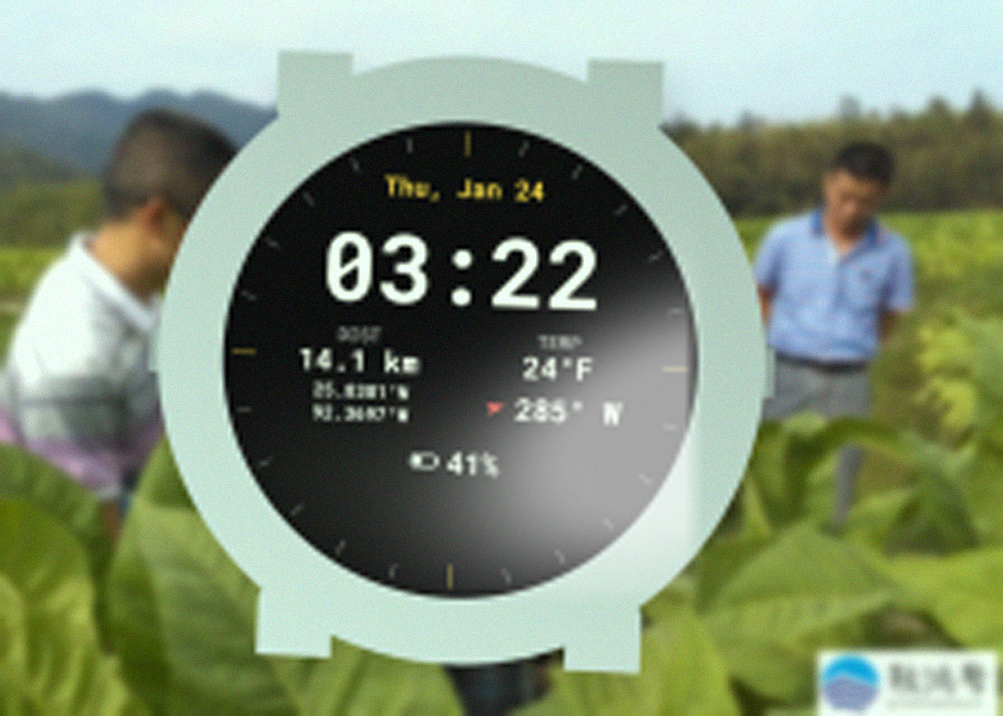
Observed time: 3:22
